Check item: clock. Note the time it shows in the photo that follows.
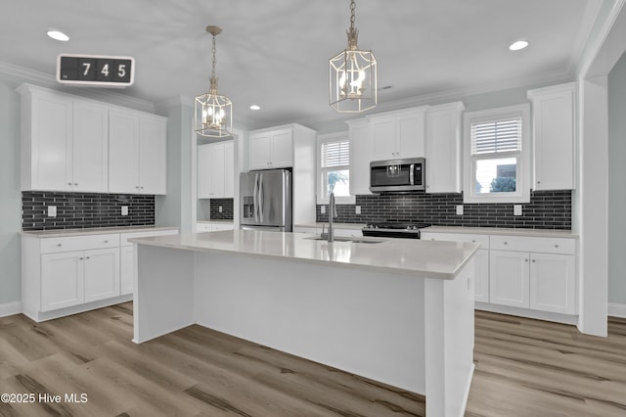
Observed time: 7:45
